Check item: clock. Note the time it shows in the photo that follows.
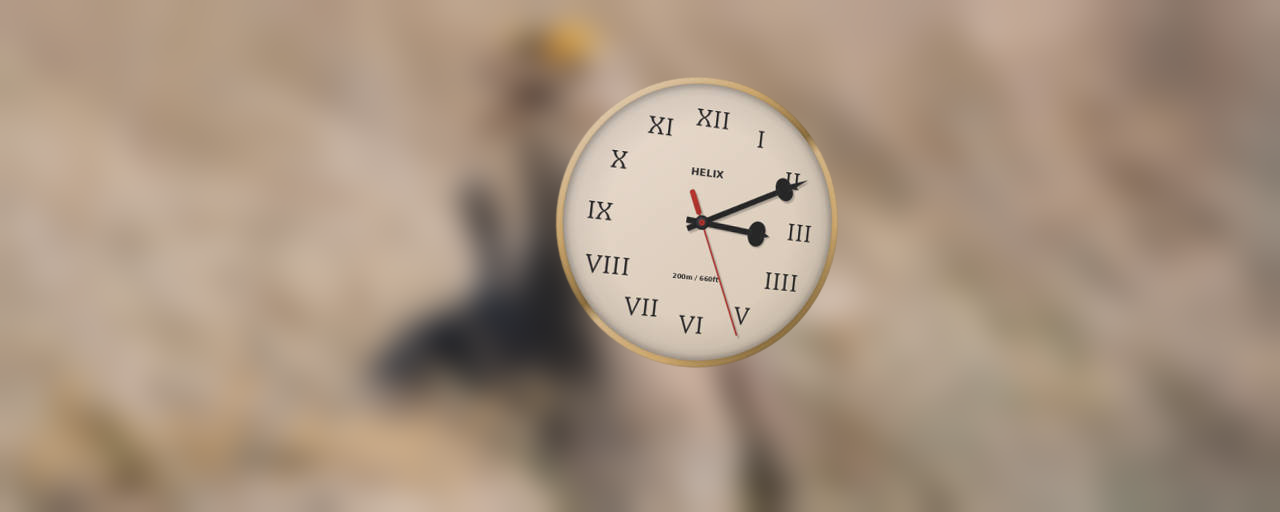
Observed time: 3:10:26
